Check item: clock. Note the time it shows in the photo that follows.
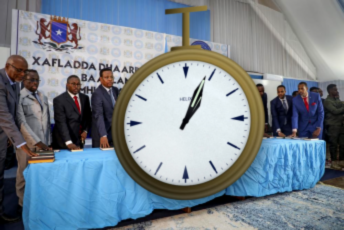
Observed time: 1:04
